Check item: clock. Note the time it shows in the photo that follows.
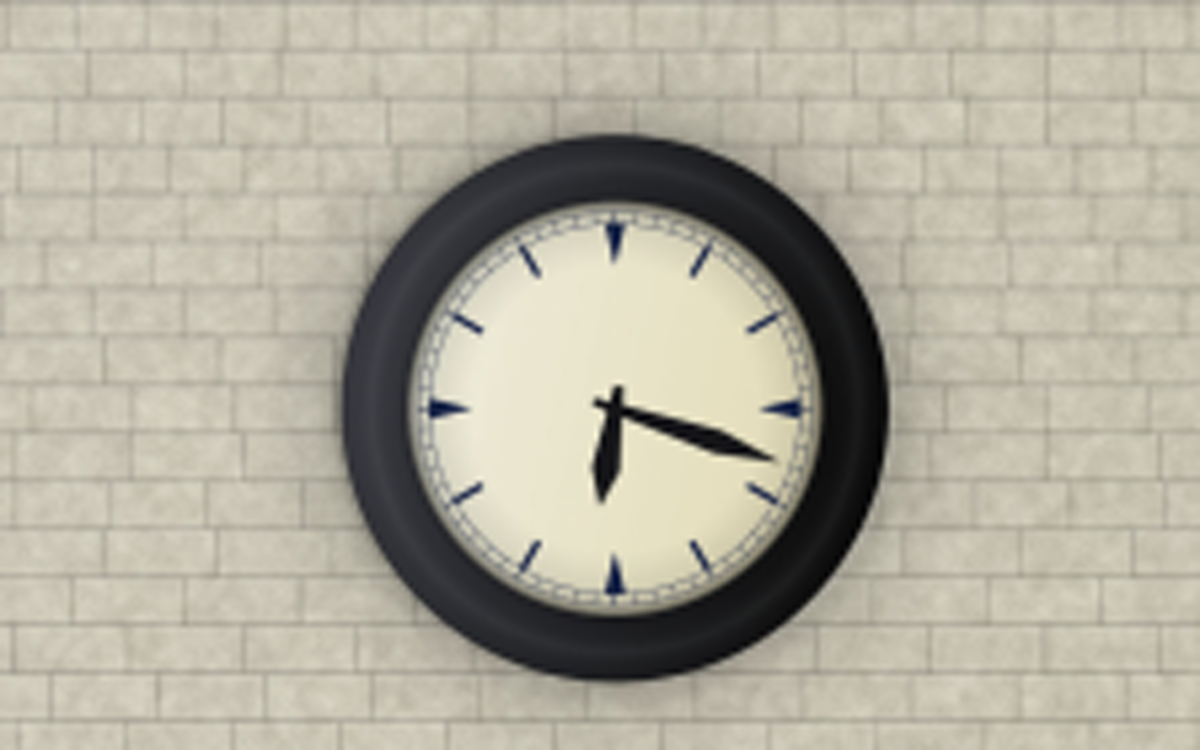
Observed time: 6:18
